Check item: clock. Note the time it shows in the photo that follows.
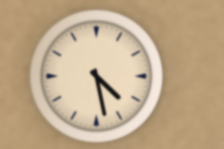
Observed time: 4:28
